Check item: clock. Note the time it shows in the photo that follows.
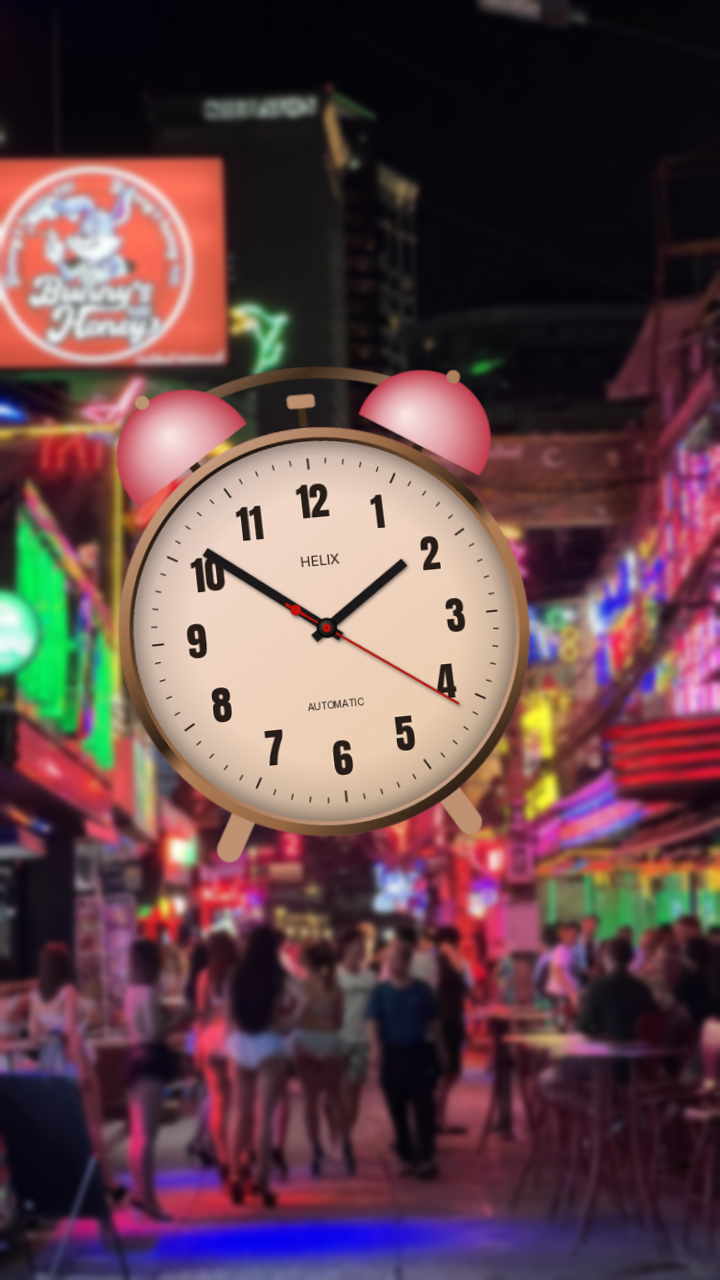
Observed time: 1:51:21
